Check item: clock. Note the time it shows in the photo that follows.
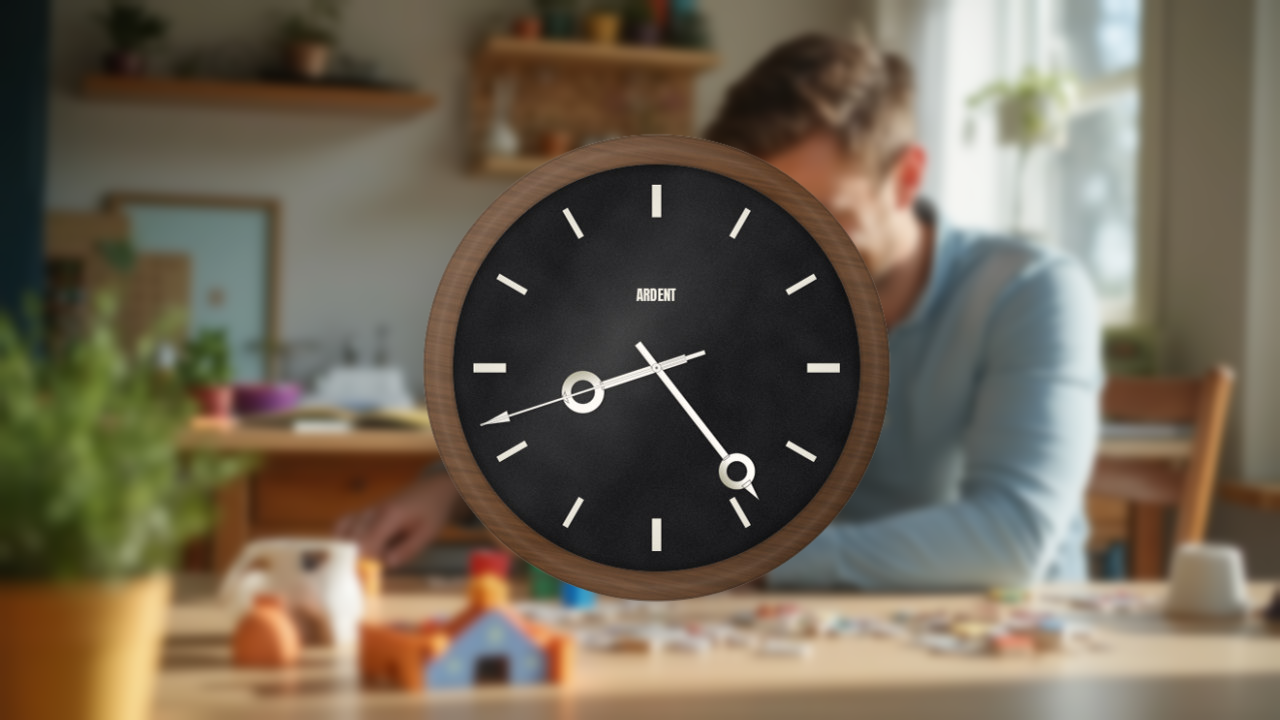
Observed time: 8:23:42
